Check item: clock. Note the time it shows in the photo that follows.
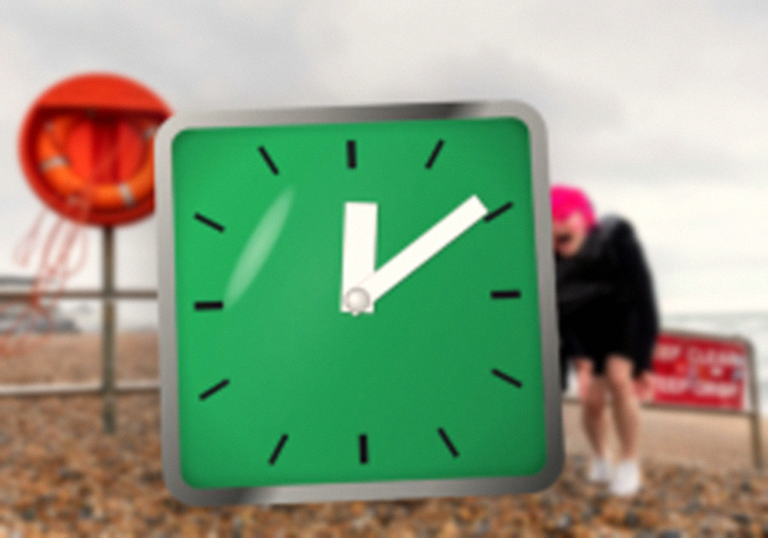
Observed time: 12:09
